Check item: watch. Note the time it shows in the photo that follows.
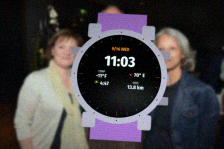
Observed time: 11:03
